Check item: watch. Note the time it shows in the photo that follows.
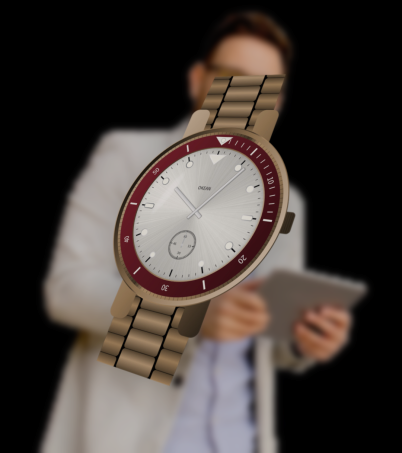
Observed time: 10:06
